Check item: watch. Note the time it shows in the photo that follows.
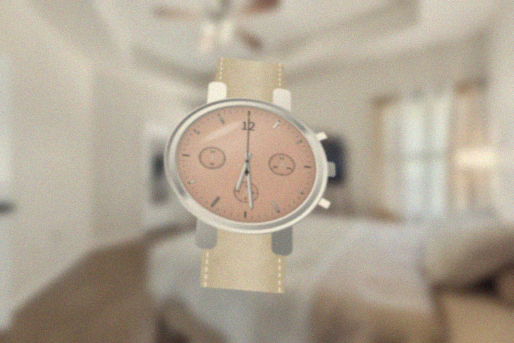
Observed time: 6:29
